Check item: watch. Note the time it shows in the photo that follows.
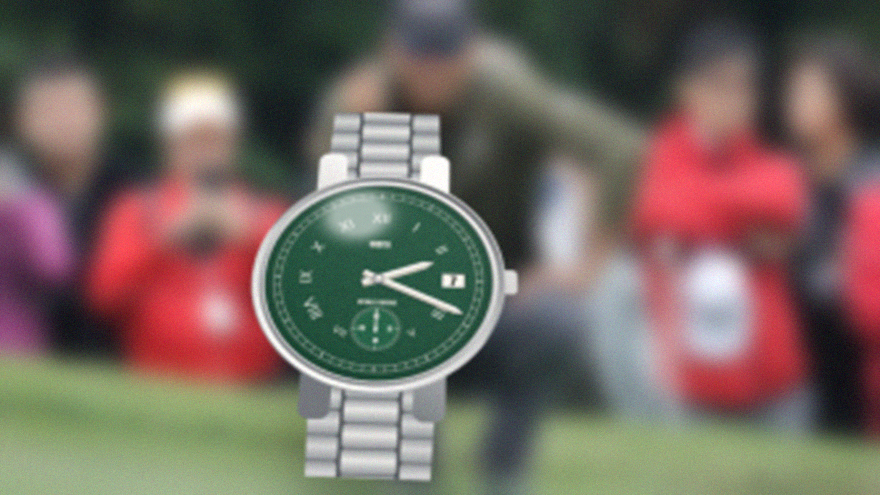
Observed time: 2:19
